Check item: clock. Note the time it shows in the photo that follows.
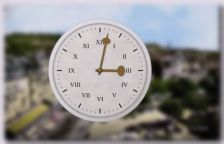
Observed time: 3:02
